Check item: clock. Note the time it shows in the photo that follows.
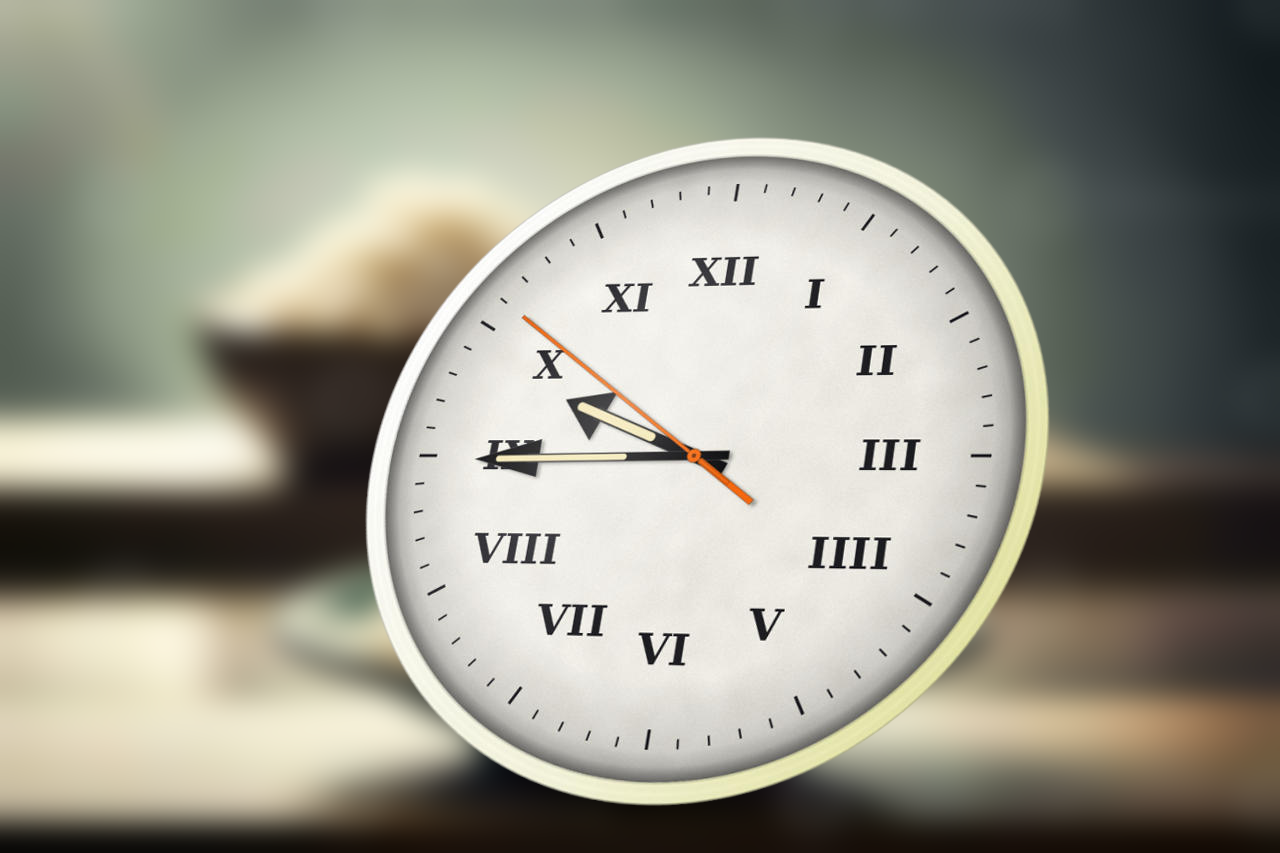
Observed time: 9:44:51
